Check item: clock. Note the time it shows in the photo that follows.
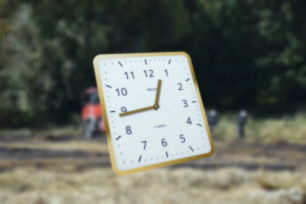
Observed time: 12:44
